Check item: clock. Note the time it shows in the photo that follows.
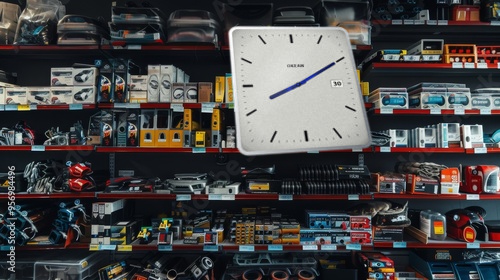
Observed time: 8:10
